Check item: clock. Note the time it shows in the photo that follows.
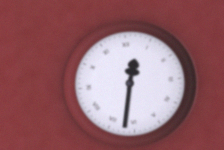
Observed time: 12:32
